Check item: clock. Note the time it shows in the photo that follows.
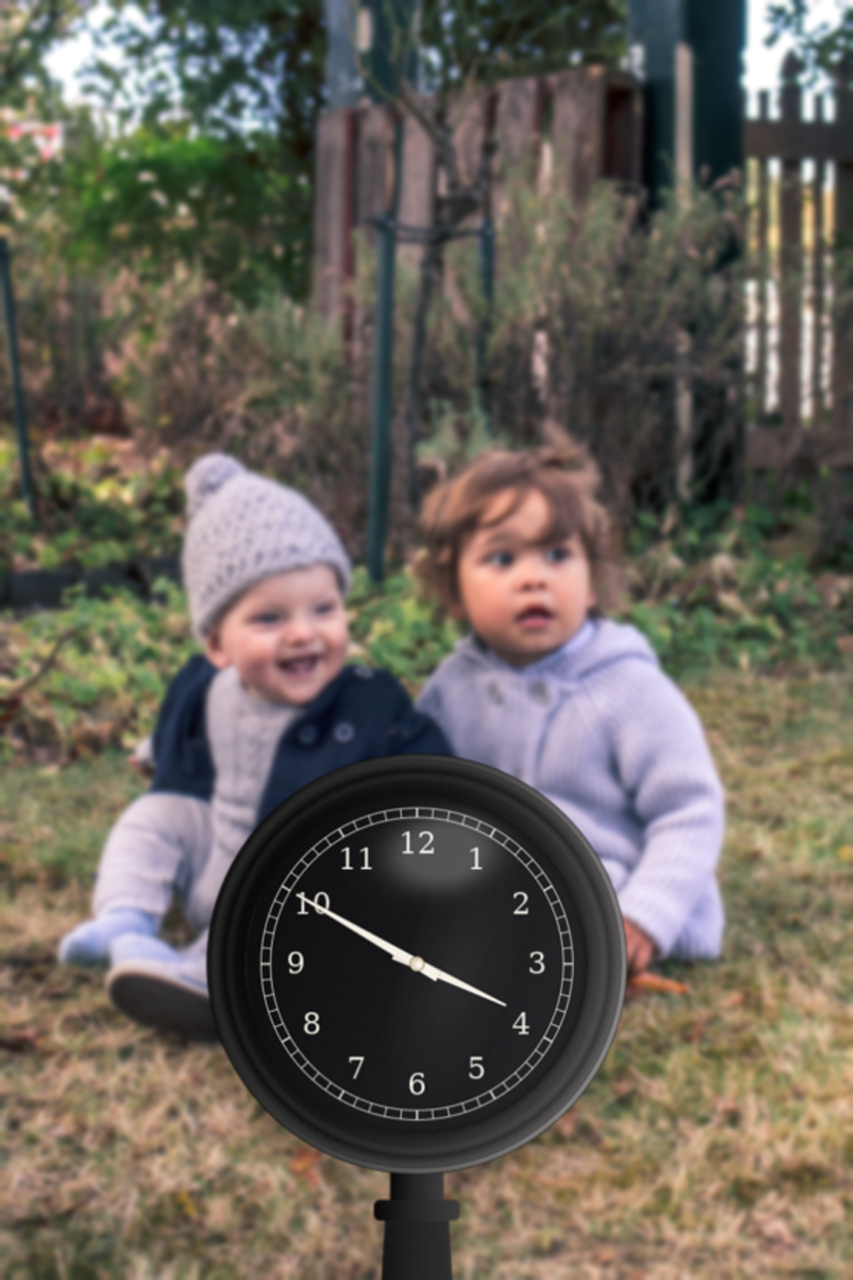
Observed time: 3:50
